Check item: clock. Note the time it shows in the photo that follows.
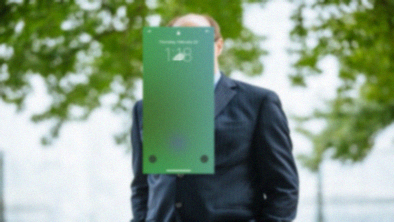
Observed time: 1:18
